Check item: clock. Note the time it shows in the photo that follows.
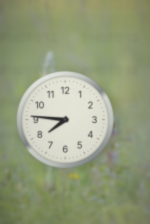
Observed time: 7:46
